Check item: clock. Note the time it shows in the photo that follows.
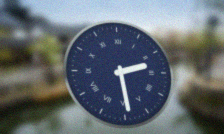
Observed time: 2:29
